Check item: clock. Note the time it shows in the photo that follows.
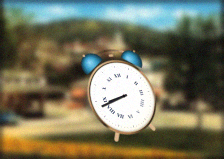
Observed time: 8:43
